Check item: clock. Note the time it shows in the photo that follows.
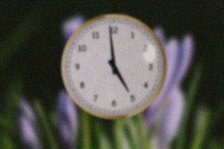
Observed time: 4:59
